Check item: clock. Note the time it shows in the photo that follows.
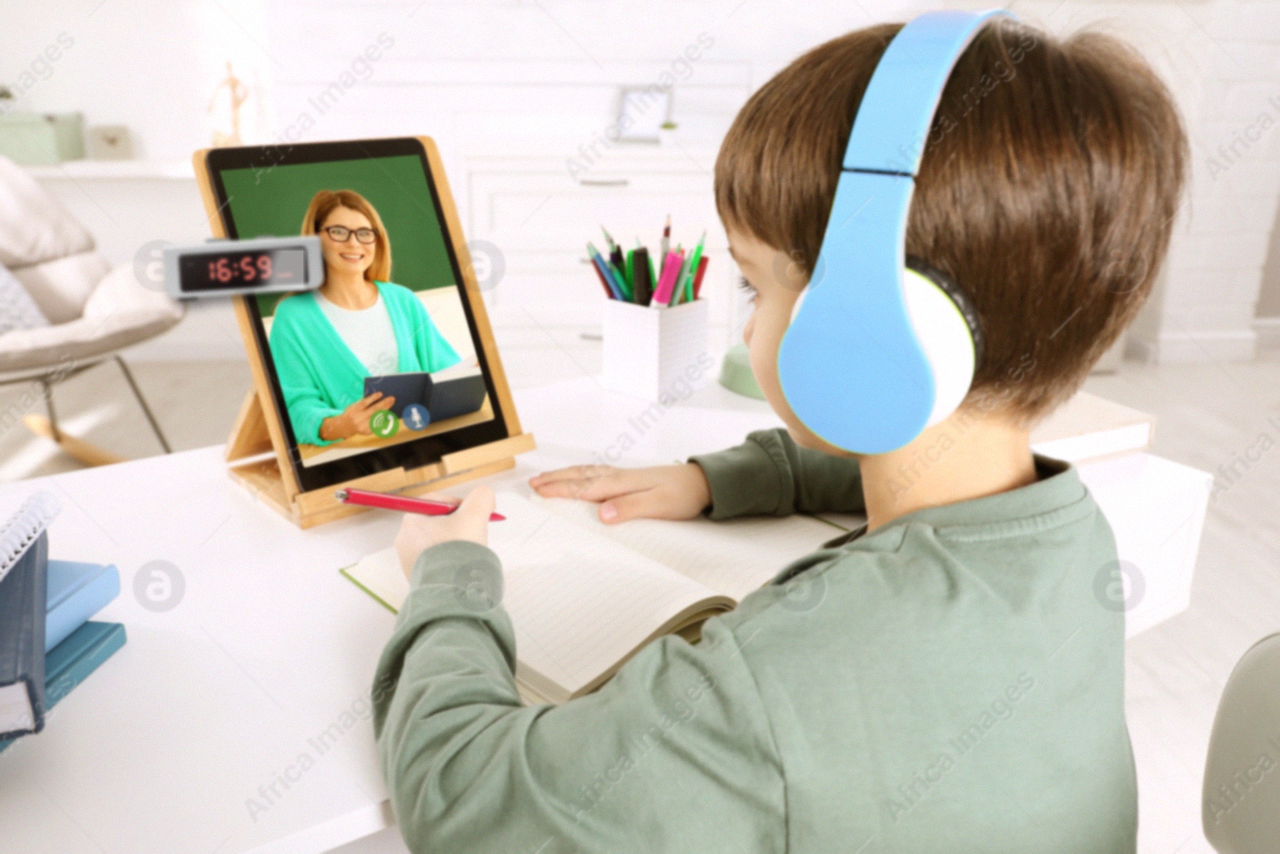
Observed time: 16:59
